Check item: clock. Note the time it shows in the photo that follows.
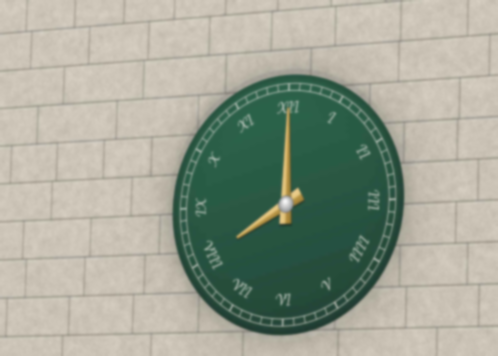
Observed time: 8:00
